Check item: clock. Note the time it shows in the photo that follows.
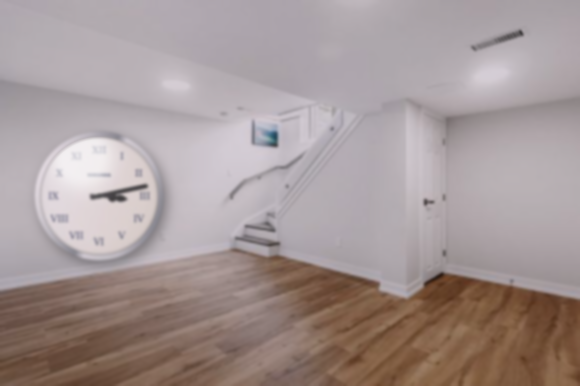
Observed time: 3:13
